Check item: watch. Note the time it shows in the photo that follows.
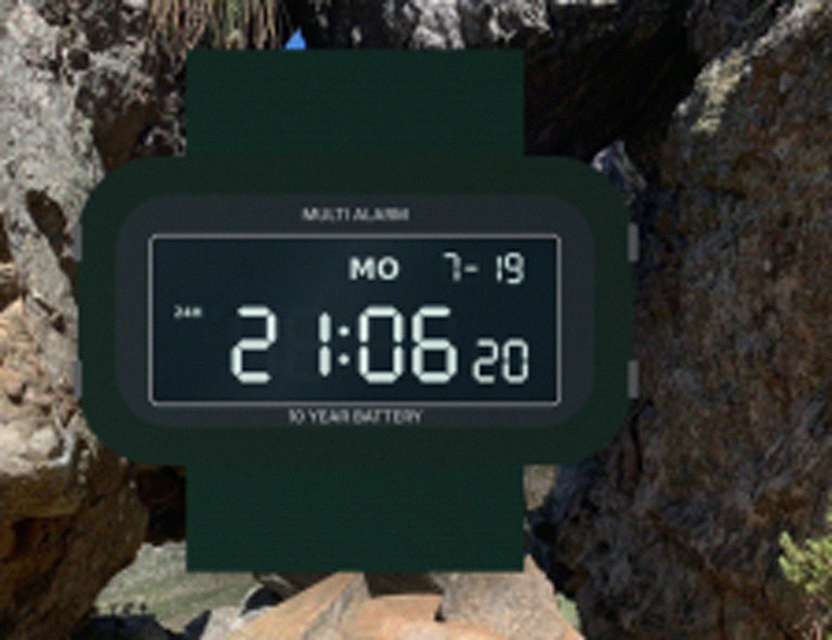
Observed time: 21:06:20
